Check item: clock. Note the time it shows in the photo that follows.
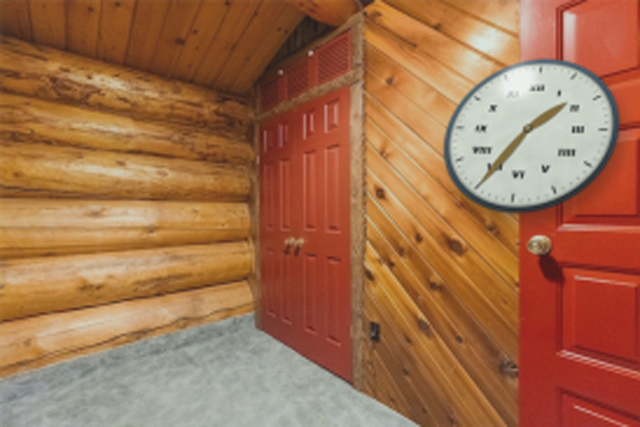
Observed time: 1:35
